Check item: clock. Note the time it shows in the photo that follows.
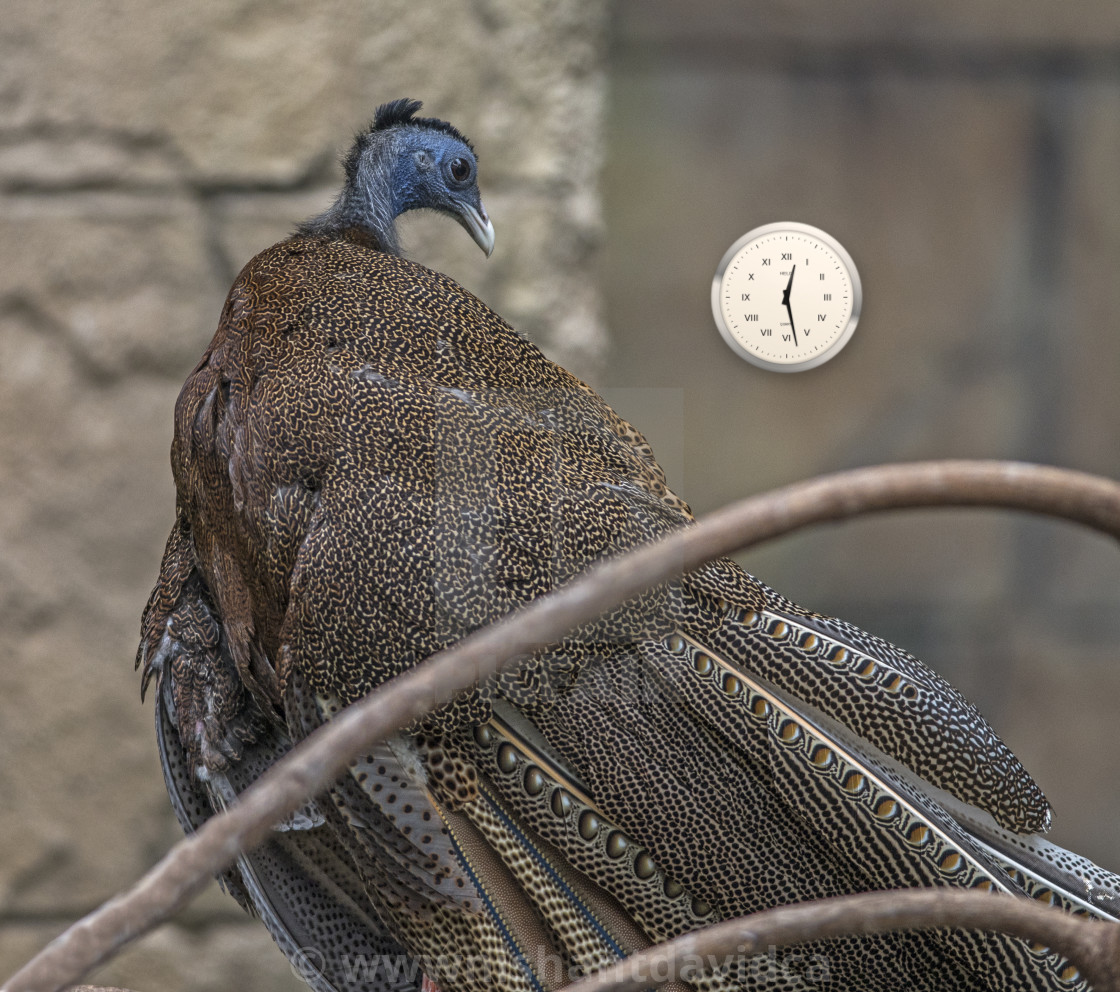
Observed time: 12:28
